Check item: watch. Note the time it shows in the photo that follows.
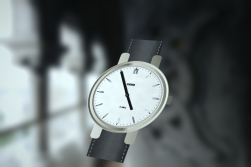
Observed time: 4:55
